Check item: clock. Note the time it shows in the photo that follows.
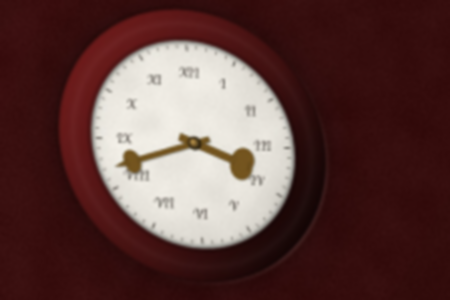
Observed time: 3:42
